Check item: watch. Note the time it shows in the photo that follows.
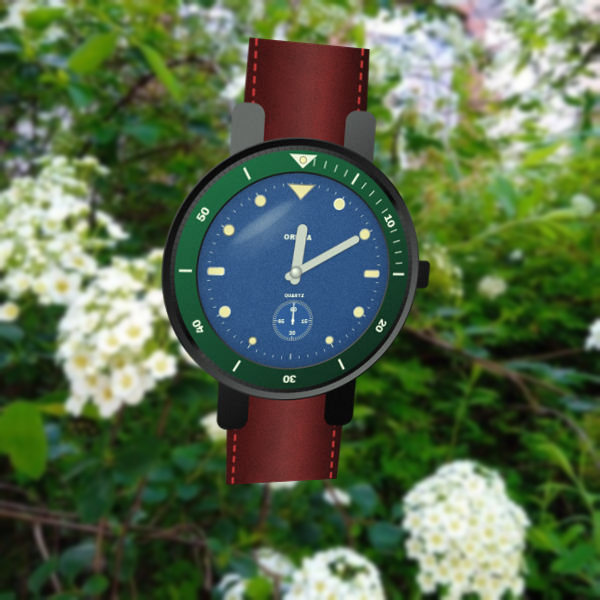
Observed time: 12:10
